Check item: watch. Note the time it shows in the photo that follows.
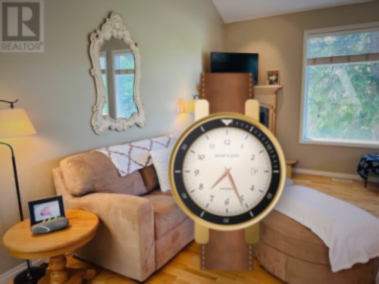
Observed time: 7:26
